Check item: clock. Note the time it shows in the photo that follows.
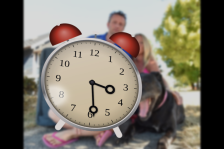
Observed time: 3:29
